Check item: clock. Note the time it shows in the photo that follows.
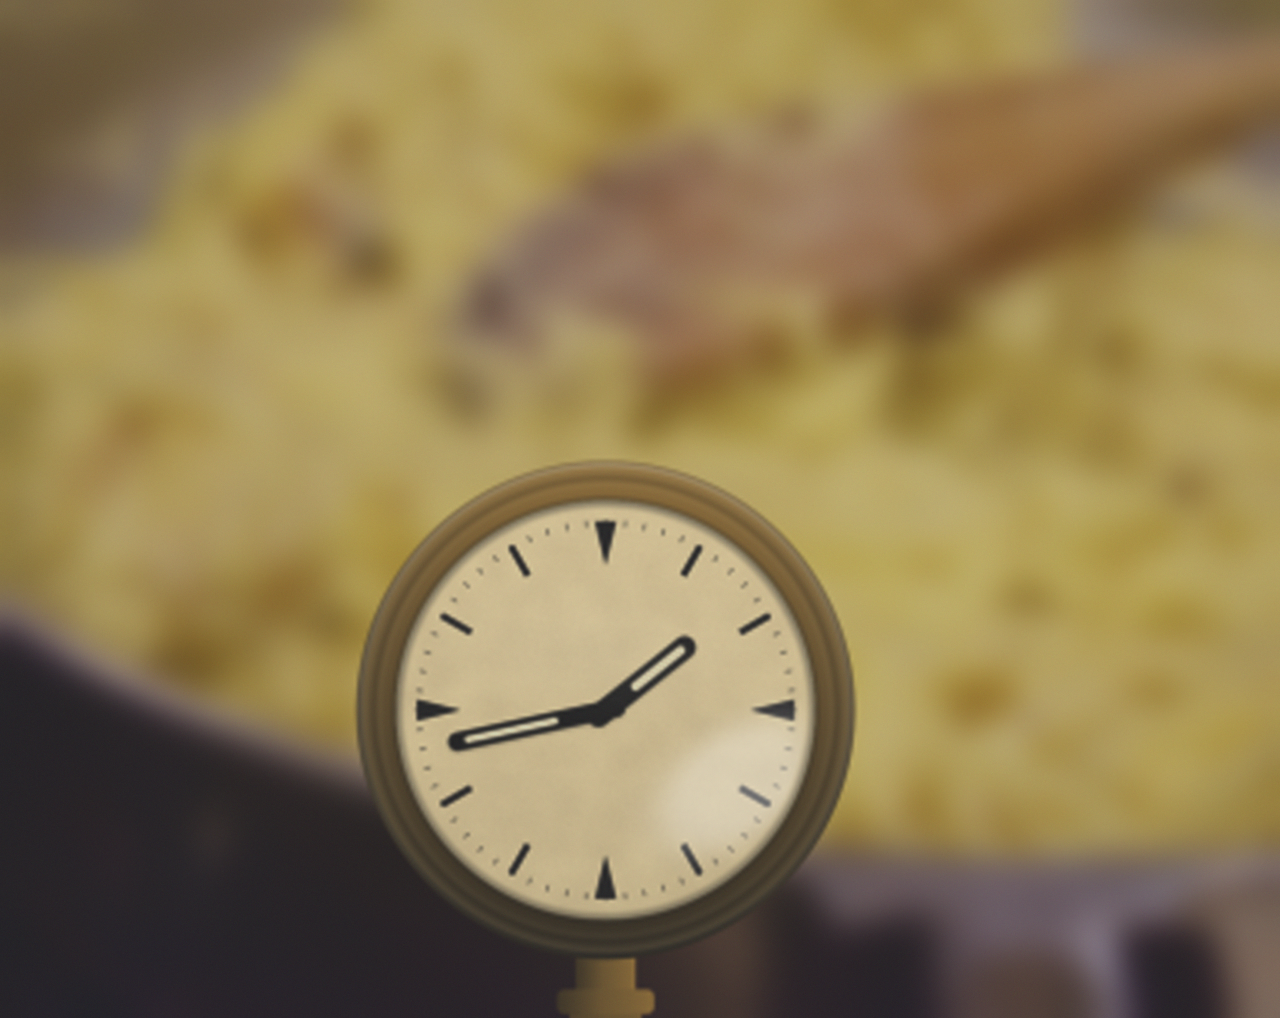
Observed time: 1:43
